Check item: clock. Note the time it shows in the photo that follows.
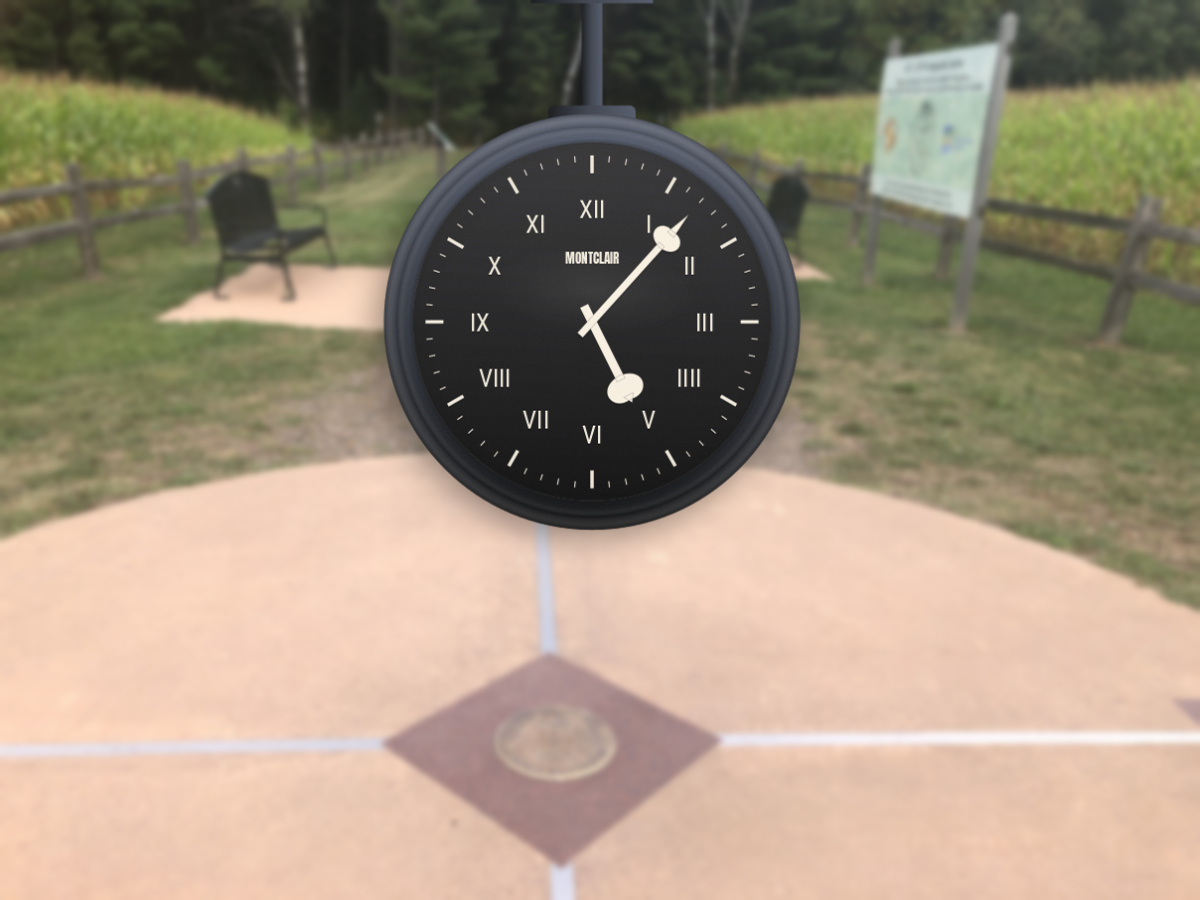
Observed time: 5:07
